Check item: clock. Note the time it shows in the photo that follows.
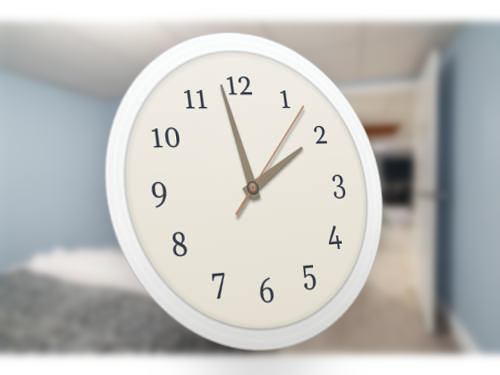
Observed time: 1:58:07
